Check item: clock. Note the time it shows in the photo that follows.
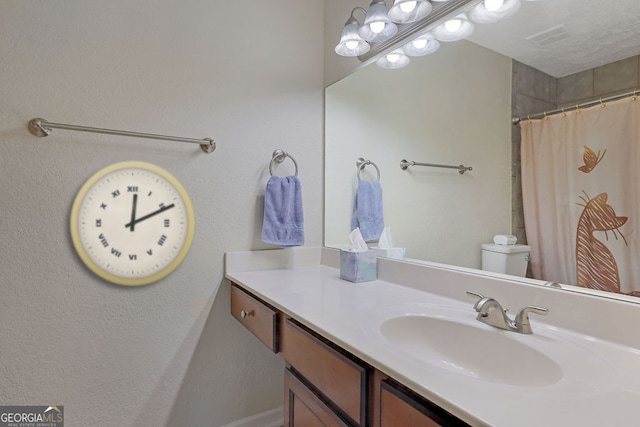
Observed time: 12:11
